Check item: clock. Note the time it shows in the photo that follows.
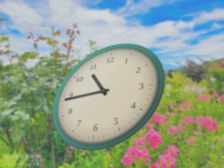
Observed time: 10:44
